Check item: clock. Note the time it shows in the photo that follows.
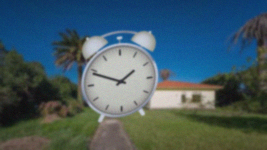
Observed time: 1:49
